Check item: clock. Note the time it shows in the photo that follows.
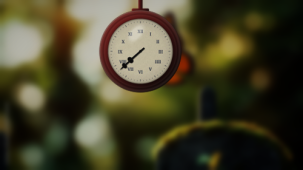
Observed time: 7:38
